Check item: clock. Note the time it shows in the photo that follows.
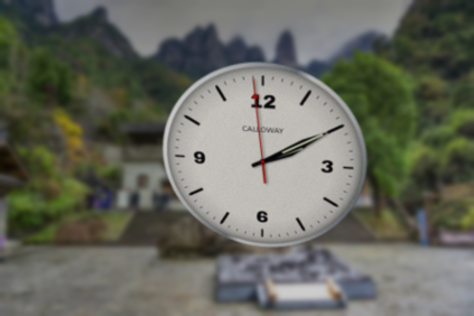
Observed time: 2:09:59
